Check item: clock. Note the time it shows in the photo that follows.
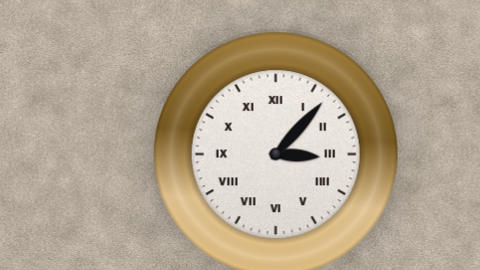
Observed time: 3:07
